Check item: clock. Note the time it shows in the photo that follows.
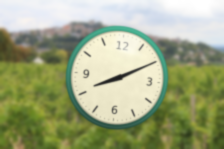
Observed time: 8:10
